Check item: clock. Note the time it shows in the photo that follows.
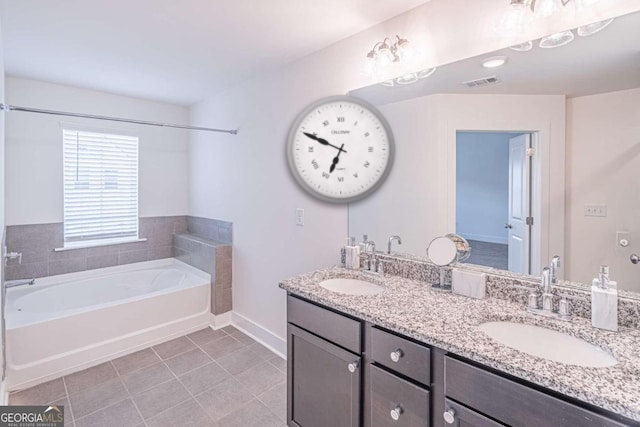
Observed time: 6:49
